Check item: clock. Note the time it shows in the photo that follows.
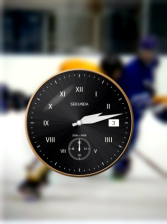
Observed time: 2:13
